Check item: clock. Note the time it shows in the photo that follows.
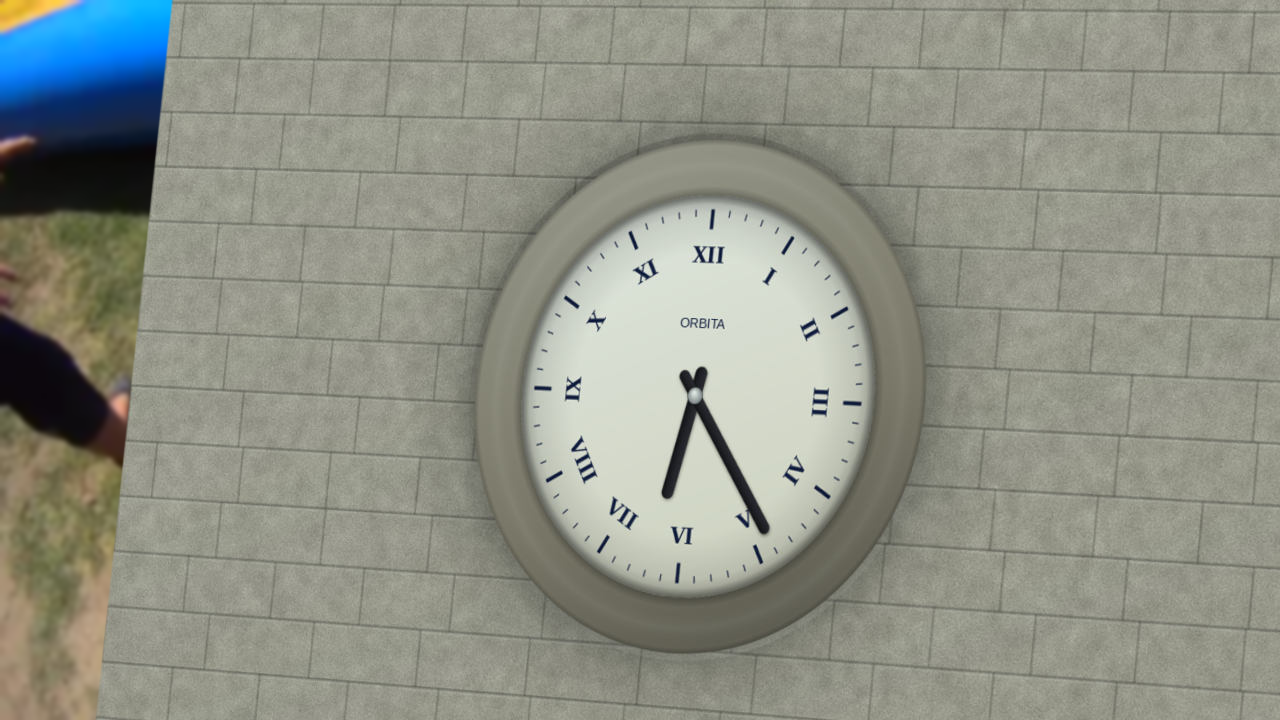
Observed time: 6:24
